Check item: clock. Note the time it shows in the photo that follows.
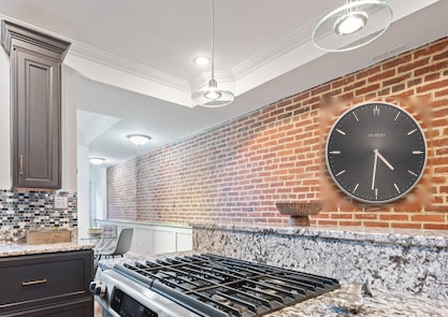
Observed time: 4:31
